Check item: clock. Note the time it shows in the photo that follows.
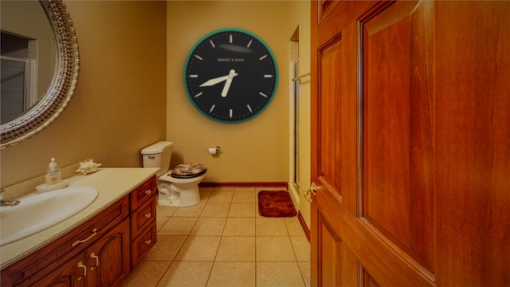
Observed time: 6:42
